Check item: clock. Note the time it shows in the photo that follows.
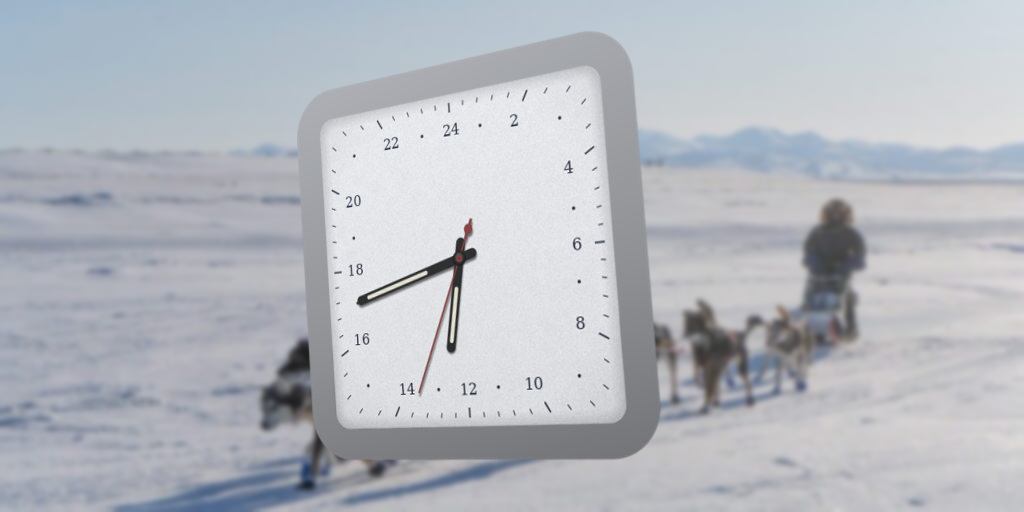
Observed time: 12:42:34
